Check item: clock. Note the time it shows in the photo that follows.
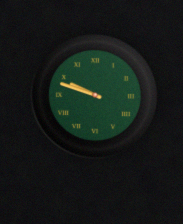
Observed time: 9:48
